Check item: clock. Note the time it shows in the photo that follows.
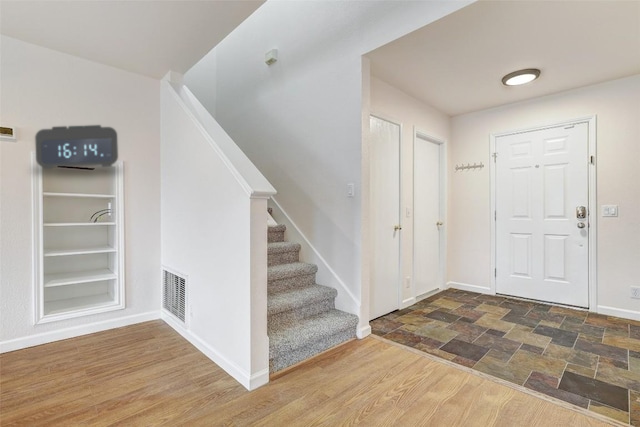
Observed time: 16:14
